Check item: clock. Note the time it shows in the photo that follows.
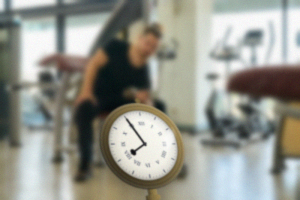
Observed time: 7:55
